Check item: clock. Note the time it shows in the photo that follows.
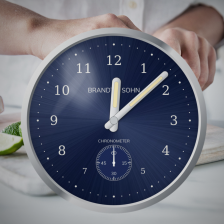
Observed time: 12:08
